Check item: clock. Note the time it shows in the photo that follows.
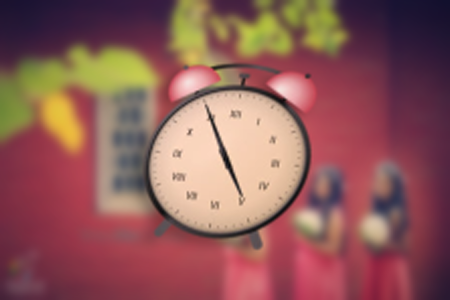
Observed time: 4:55
